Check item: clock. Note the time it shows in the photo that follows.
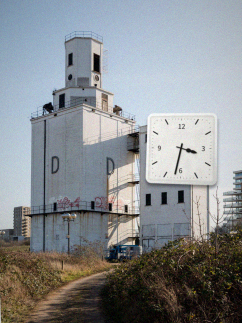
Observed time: 3:32
